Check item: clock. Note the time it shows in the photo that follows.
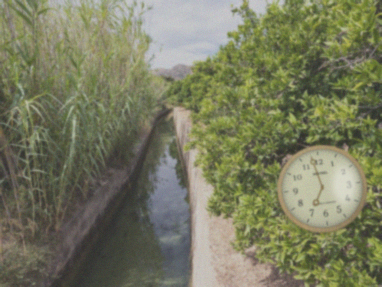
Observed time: 6:58
